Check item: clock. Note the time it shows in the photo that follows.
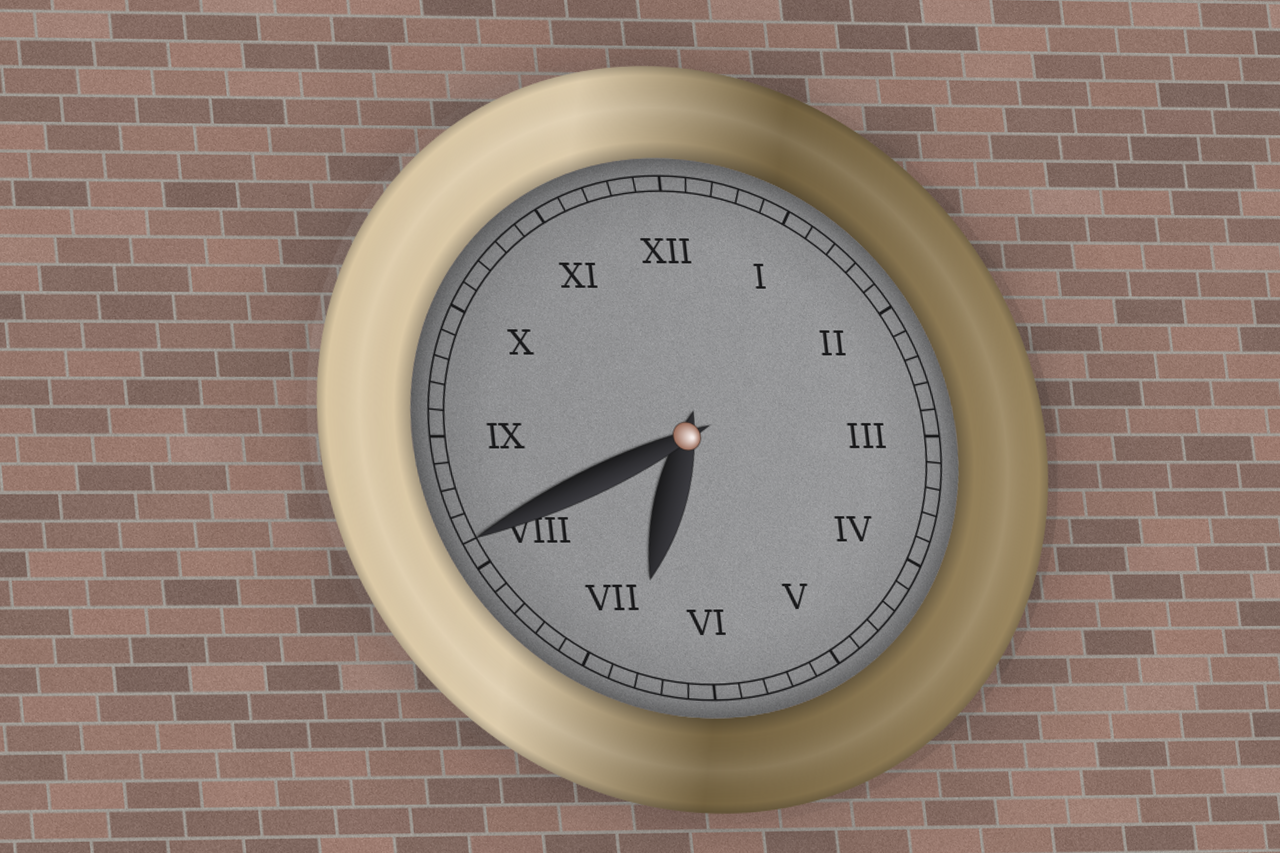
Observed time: 6:41
